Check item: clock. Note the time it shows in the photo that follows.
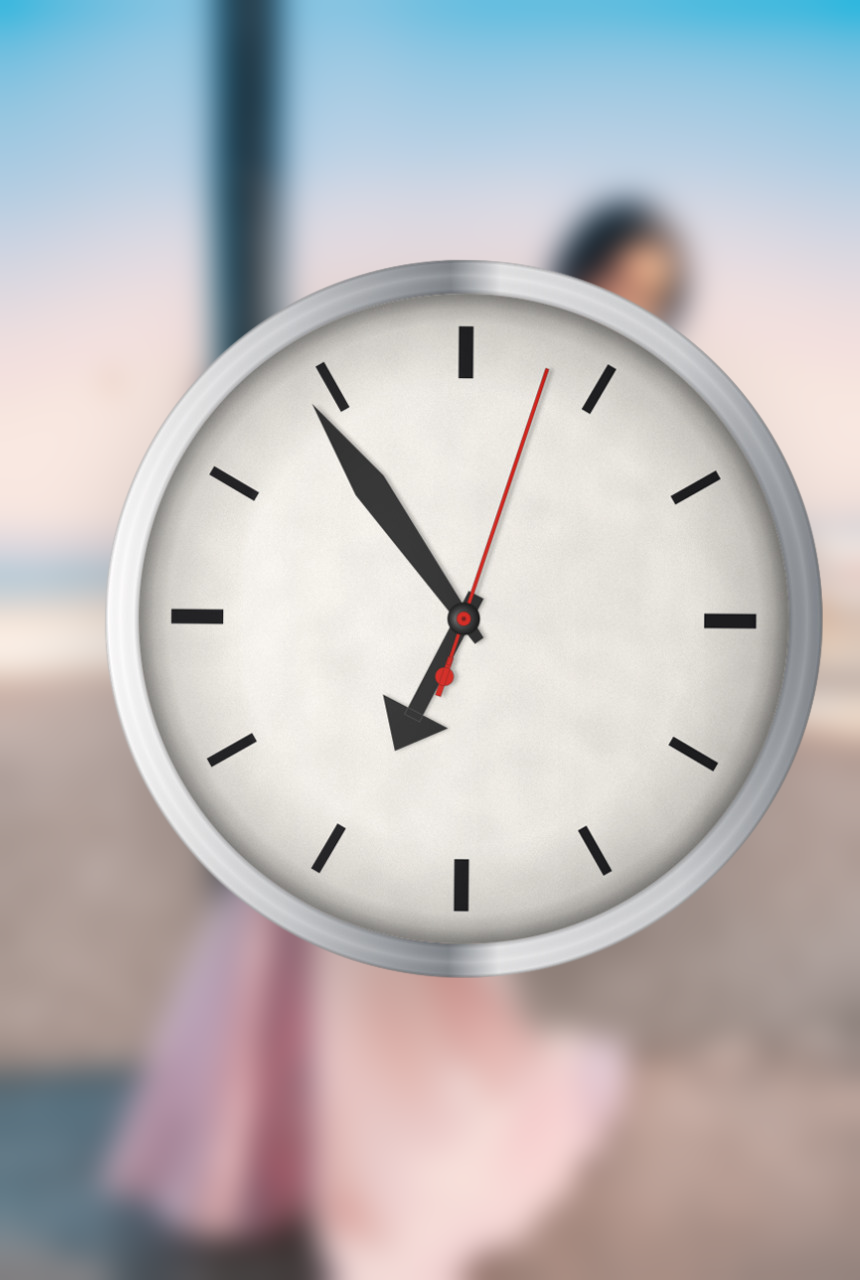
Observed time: 6:54:03
